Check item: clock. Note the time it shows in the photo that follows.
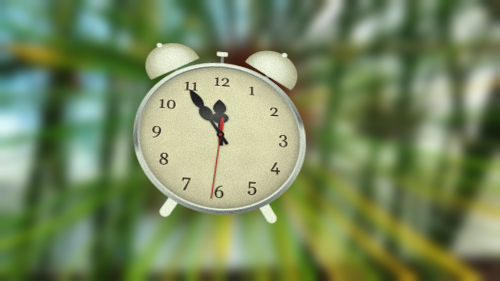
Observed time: 11:54:31
